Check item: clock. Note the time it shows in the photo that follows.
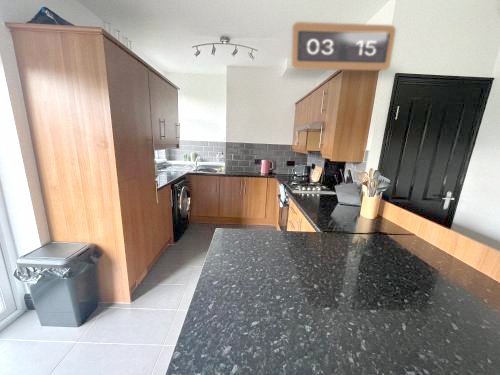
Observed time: 3:15
